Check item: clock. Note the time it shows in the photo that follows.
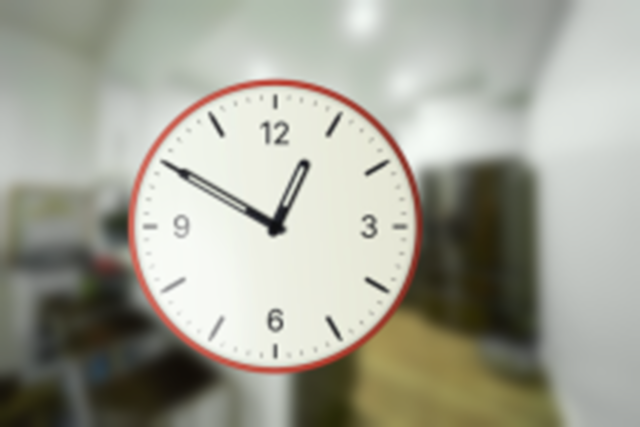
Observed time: 12:50
